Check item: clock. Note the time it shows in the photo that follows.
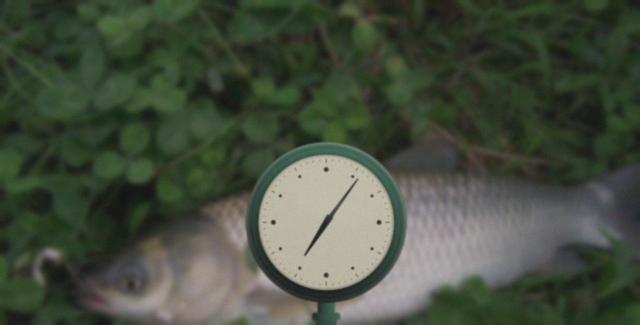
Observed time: 7:06
